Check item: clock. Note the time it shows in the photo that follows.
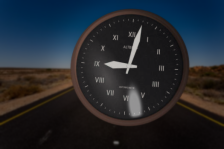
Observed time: 9:02
